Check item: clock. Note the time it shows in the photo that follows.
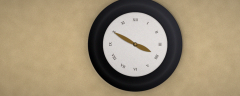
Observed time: 3:50
